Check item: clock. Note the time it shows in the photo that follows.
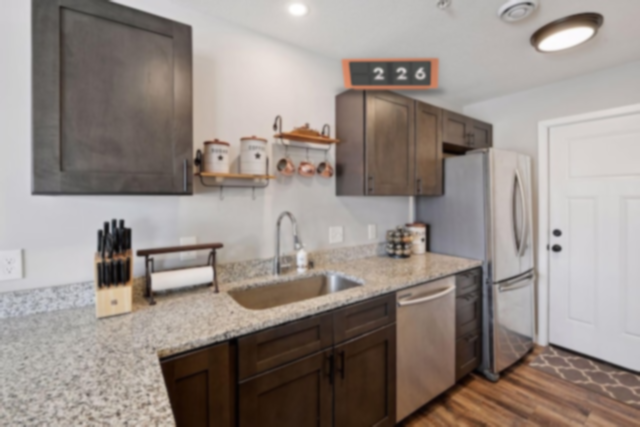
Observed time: 2:26
